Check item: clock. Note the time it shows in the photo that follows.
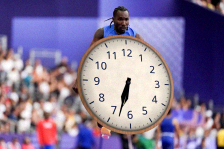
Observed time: 6:33
